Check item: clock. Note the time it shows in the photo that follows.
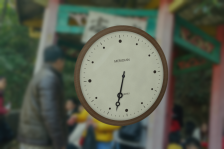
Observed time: 6:33
